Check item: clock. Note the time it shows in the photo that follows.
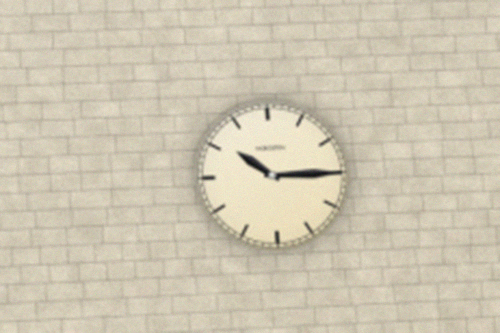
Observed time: 10:15
